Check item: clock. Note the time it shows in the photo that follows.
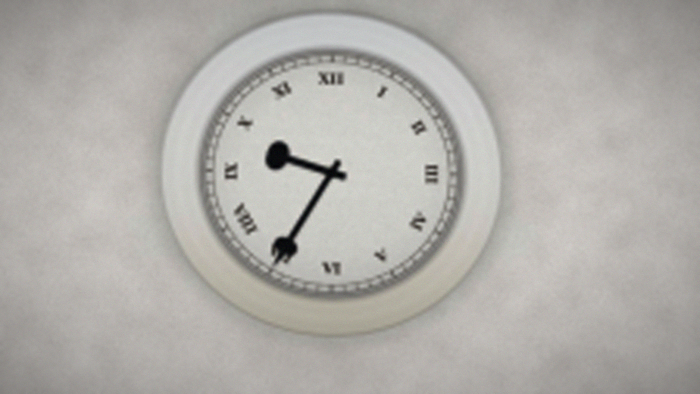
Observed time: 9:35
